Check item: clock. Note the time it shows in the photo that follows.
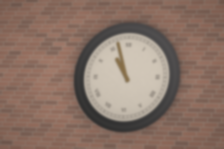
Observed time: 10:57
